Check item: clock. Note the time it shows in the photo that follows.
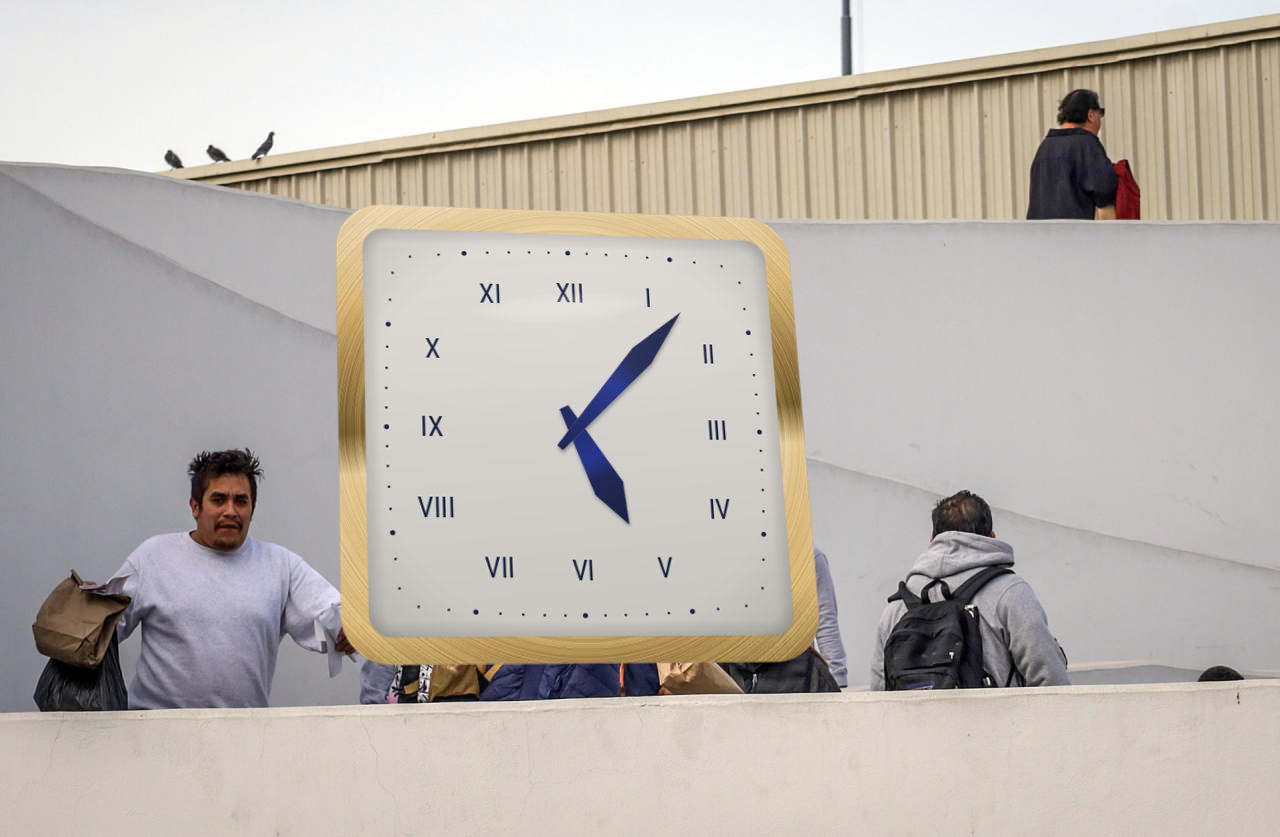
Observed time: 5:07
